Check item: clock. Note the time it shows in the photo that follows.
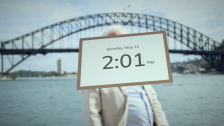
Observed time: 2:01
